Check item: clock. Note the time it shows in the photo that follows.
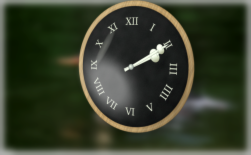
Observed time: 2:10
